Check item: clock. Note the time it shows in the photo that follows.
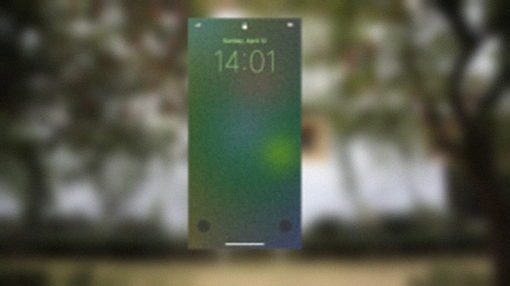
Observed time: 14:01
